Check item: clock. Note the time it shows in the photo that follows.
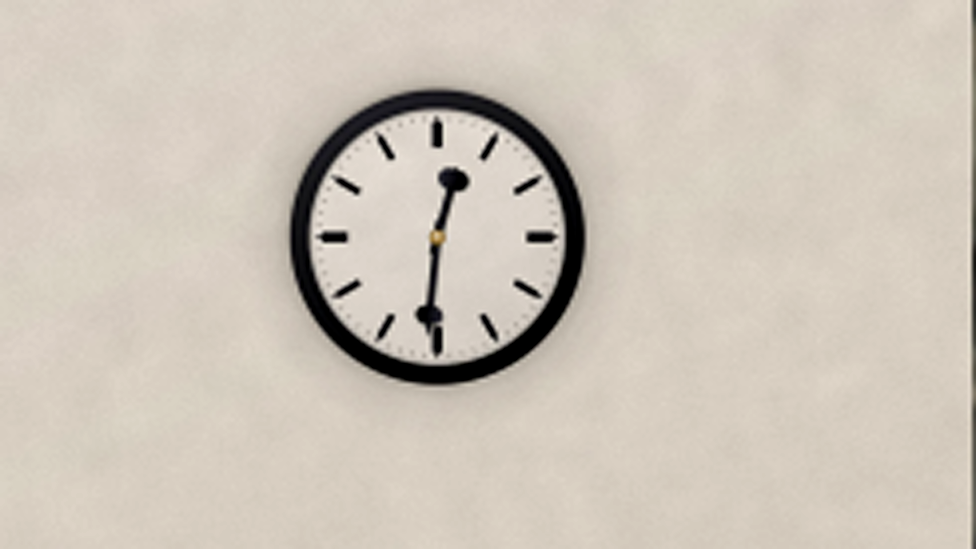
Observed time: 12:31
